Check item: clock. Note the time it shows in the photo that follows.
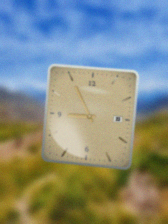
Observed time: 8:55
